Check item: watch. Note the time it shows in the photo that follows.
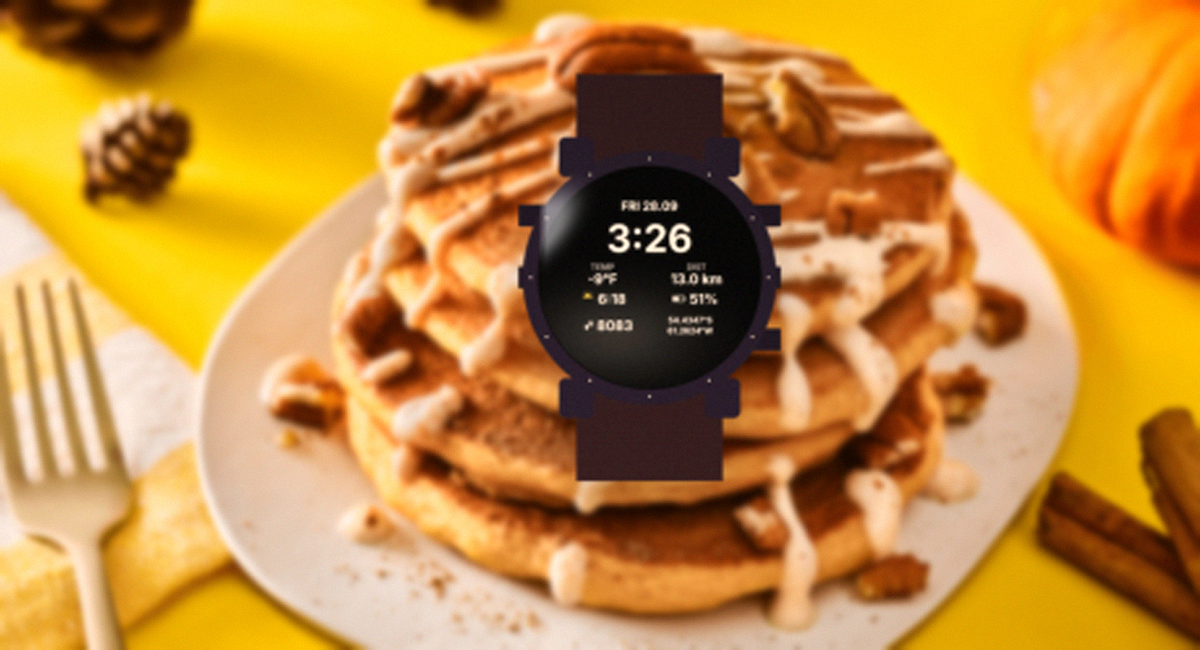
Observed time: 3:26
